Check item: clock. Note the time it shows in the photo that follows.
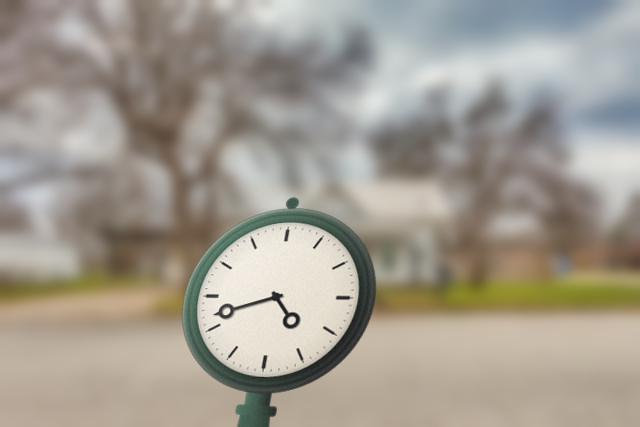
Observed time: 4:42
